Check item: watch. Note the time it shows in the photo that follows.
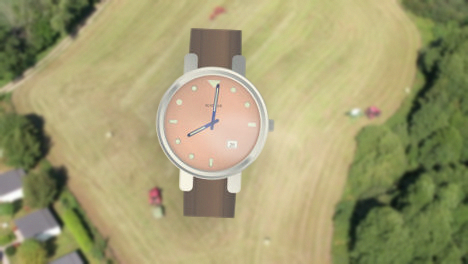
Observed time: 8:01
